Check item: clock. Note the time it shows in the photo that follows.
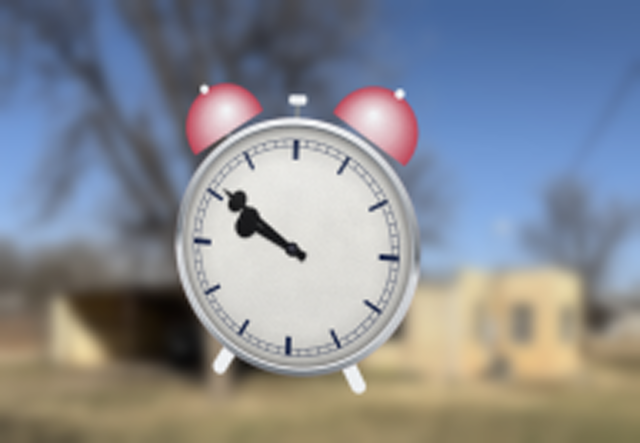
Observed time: 9:51
